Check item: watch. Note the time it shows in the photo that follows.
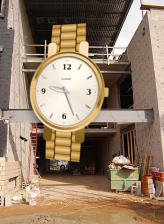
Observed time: 9:26
